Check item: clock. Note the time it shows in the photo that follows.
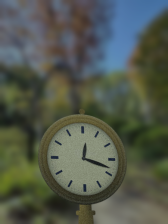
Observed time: 12:18
